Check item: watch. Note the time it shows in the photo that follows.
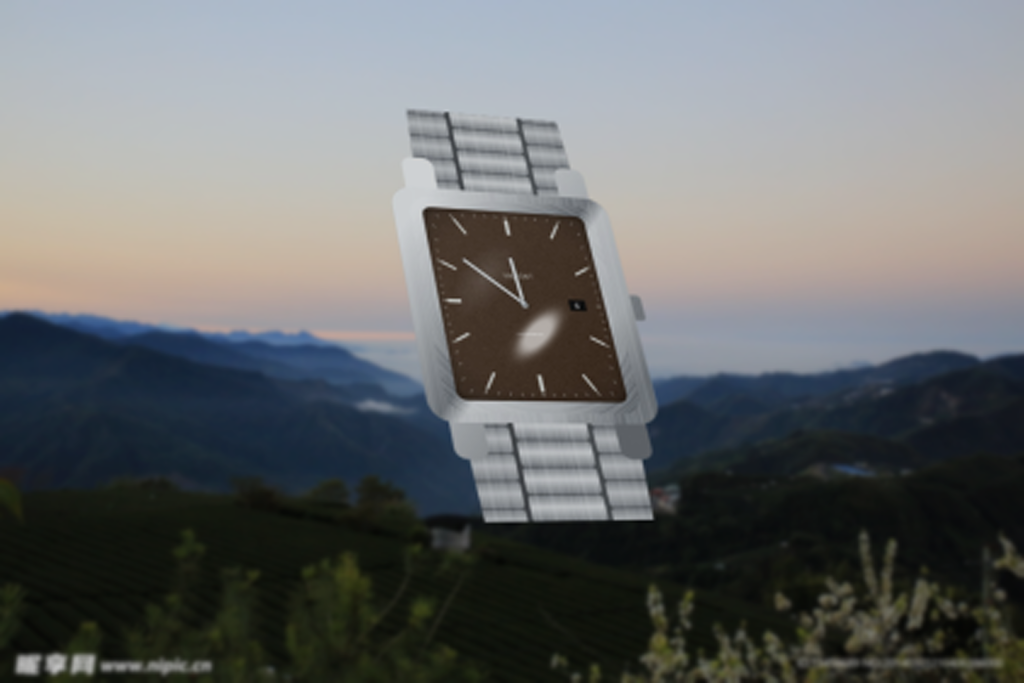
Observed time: 11:52
